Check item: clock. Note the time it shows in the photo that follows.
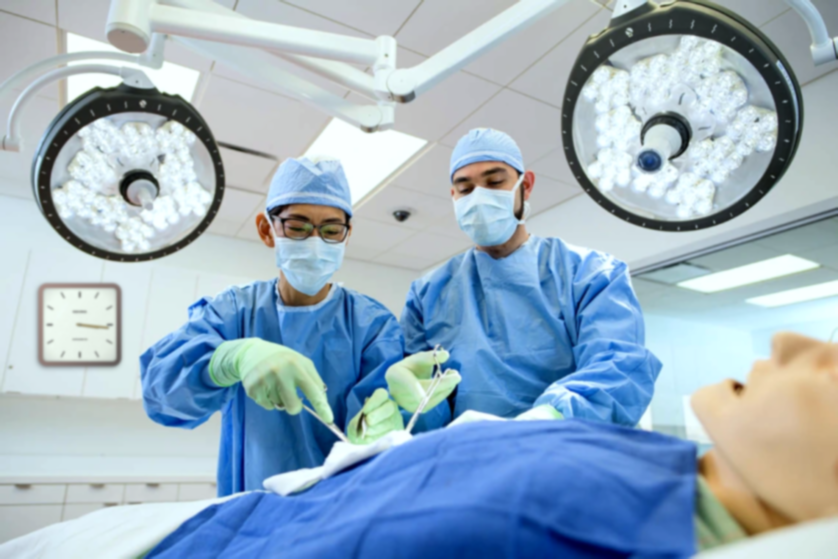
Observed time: 3:16
